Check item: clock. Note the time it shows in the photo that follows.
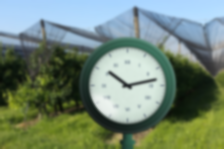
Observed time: 10:13
